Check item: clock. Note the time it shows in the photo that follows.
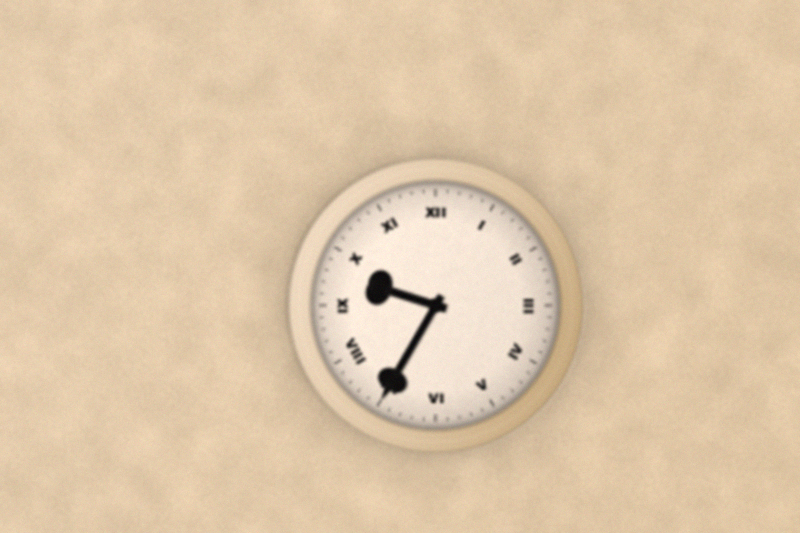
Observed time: 9:35
